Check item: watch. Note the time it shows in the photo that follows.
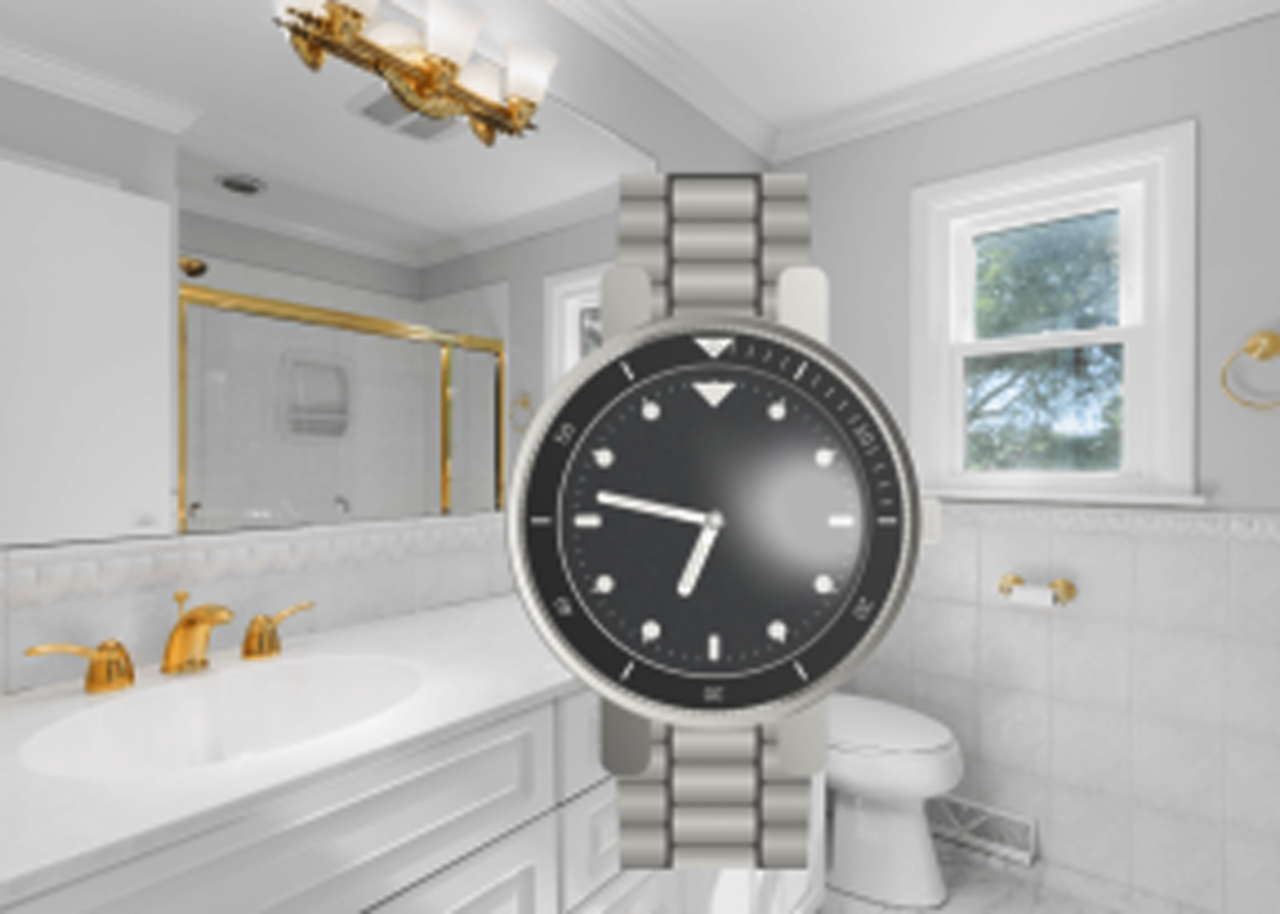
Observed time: 6:47
